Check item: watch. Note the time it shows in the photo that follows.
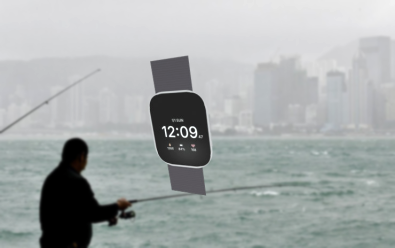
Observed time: 12:09
